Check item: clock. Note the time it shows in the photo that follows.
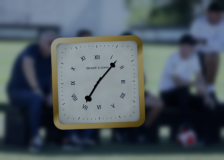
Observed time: 7:07
